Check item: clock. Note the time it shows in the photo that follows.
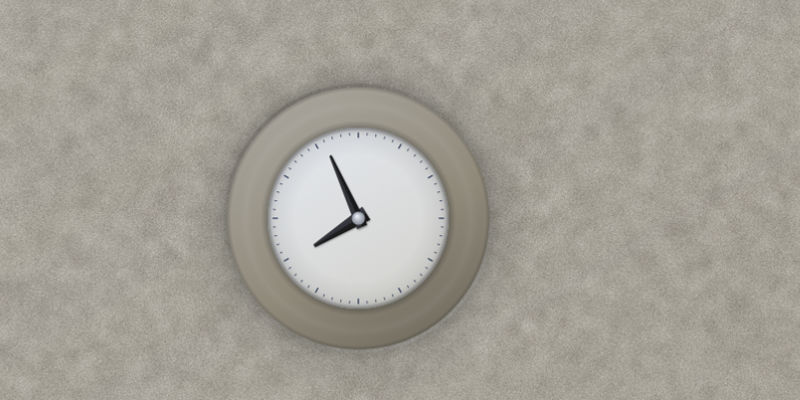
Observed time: 7:56
